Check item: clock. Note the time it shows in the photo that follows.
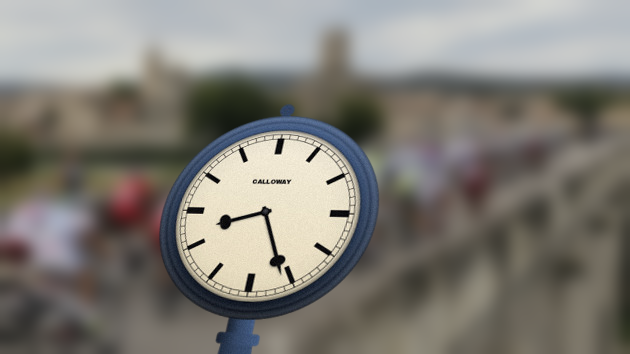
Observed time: 8:26
